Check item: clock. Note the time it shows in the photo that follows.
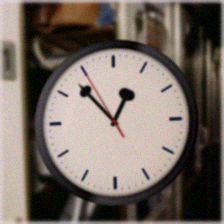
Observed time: 12:52:55
